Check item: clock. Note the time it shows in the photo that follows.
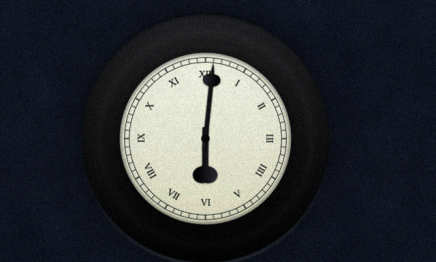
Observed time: 6:01
